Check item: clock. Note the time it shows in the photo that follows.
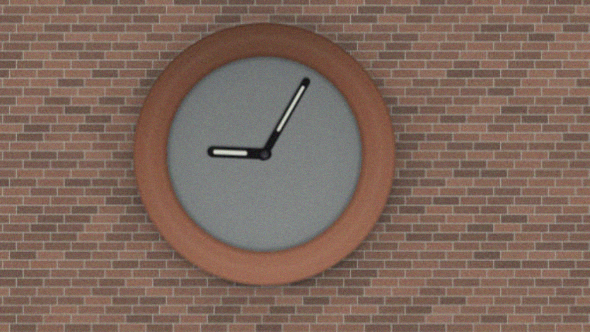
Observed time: 9:05
